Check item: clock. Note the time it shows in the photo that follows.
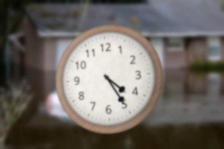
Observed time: 4:25
